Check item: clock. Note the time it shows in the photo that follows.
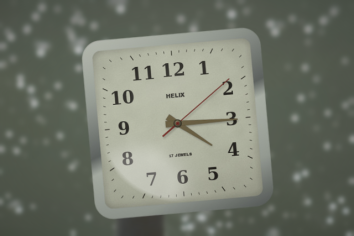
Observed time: 4:15:09
